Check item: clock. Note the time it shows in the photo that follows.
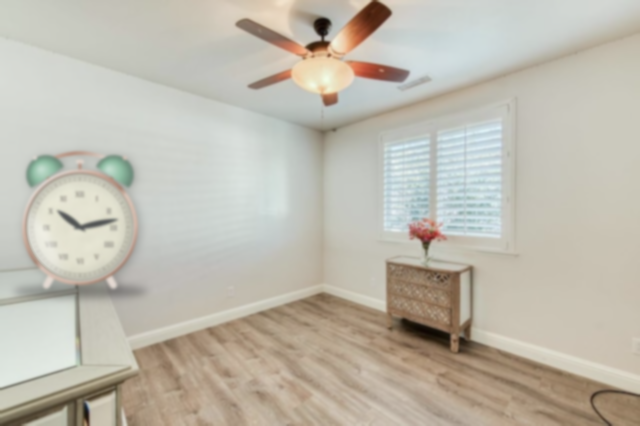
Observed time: 10:13
